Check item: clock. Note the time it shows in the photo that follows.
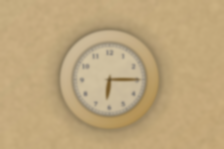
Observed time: 6:15
